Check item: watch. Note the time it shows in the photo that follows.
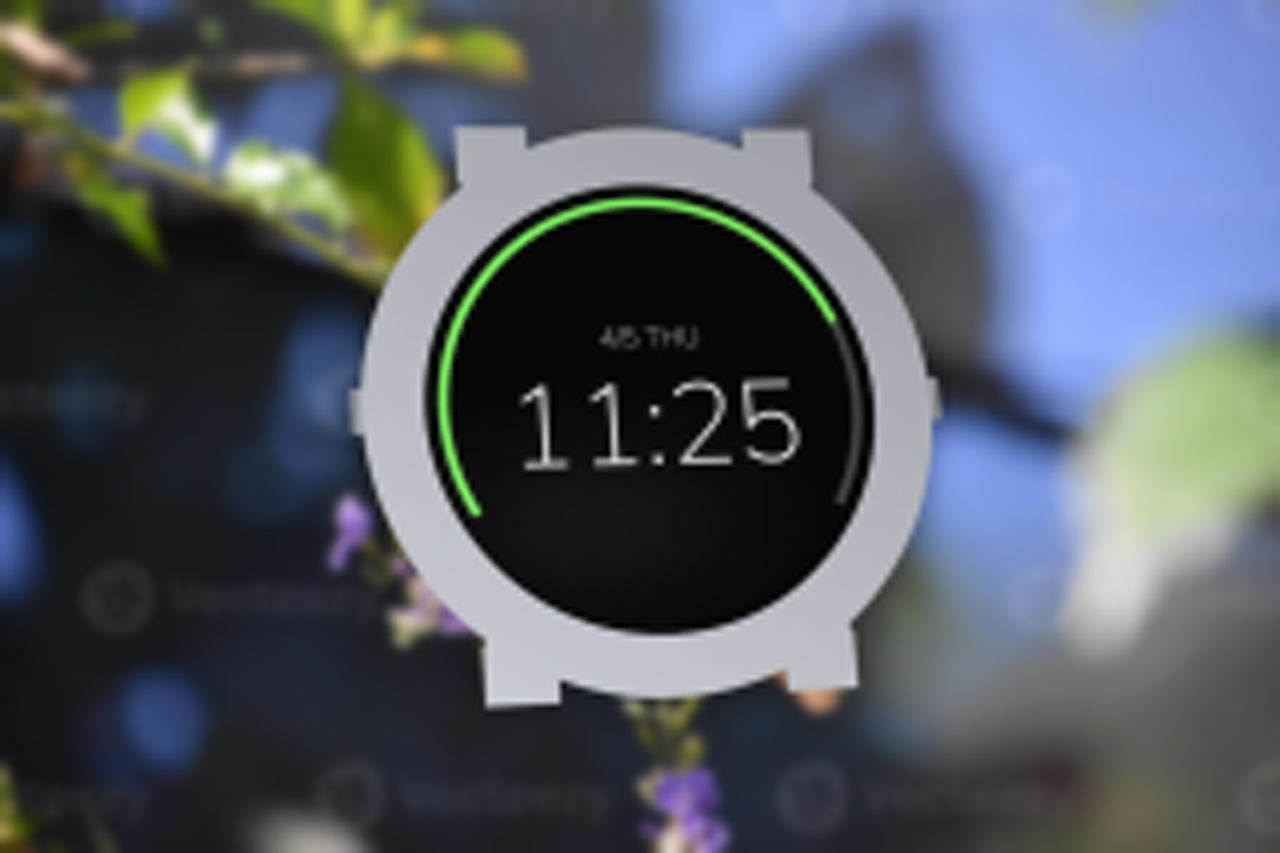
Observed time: 11:25
